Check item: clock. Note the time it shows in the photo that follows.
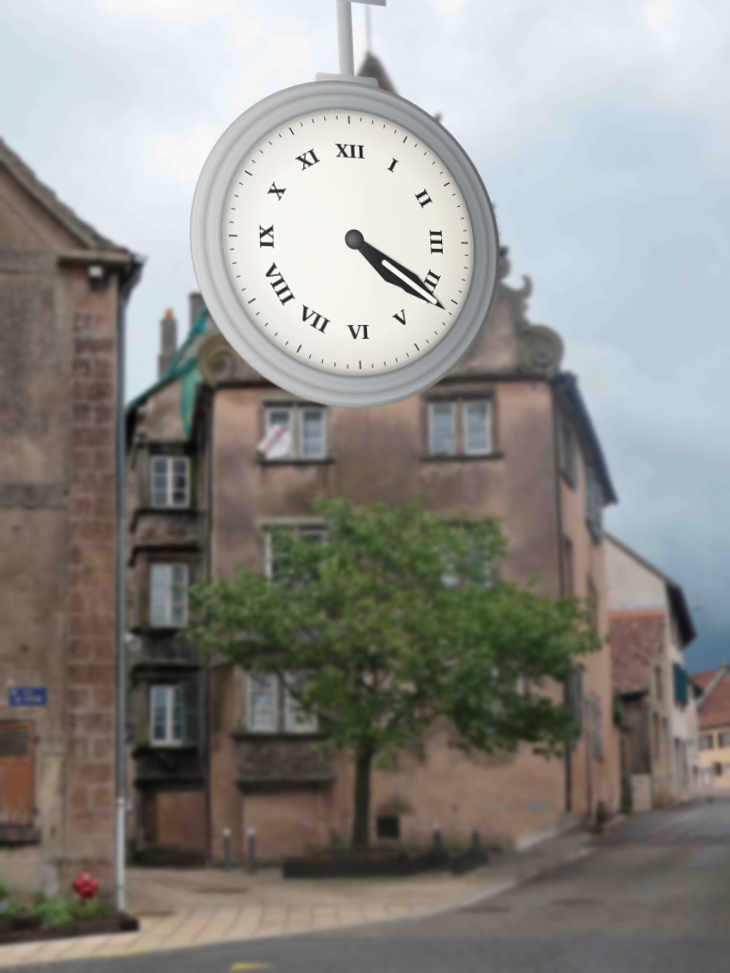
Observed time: 4:21
